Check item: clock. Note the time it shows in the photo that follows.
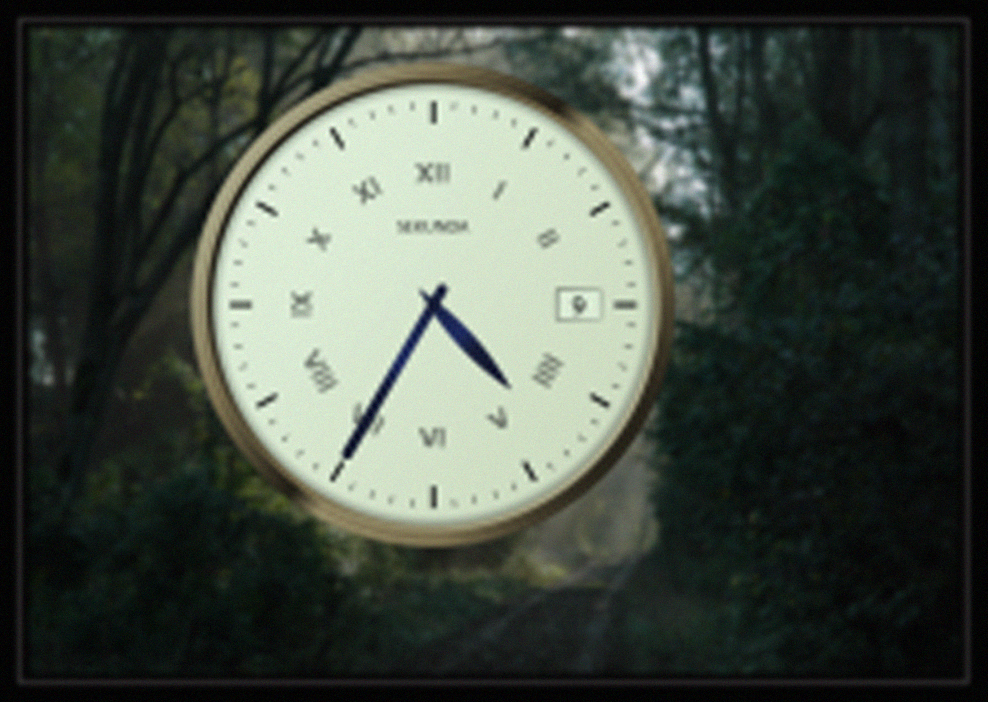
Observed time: 4:35
